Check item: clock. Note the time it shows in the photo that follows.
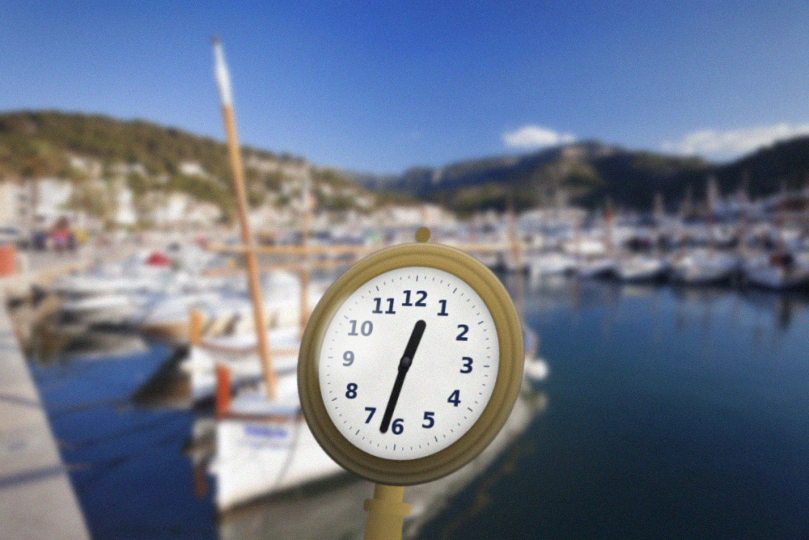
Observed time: 12:32
